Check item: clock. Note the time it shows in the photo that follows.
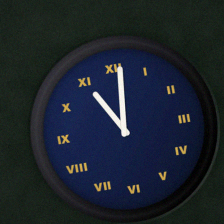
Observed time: 11:01
